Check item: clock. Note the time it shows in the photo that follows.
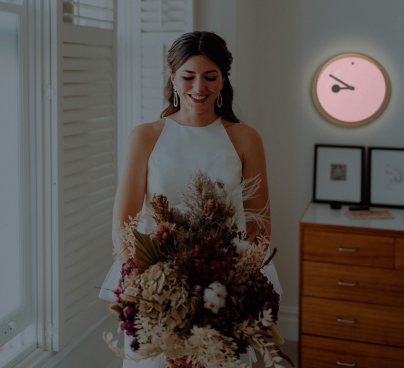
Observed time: 8:50
